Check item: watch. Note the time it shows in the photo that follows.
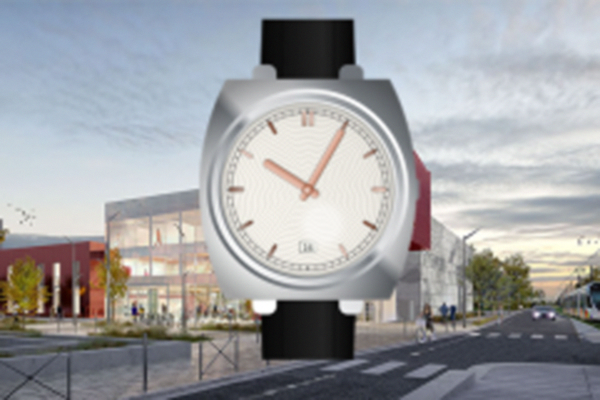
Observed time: 10:05
